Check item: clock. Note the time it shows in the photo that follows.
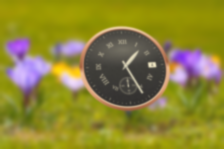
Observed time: 1:26
